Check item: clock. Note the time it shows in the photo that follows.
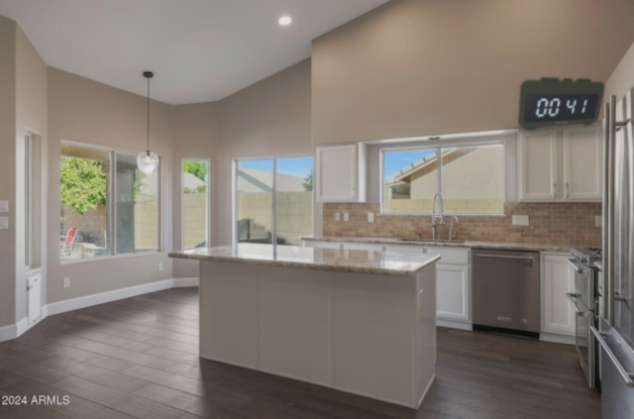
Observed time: 0:41
